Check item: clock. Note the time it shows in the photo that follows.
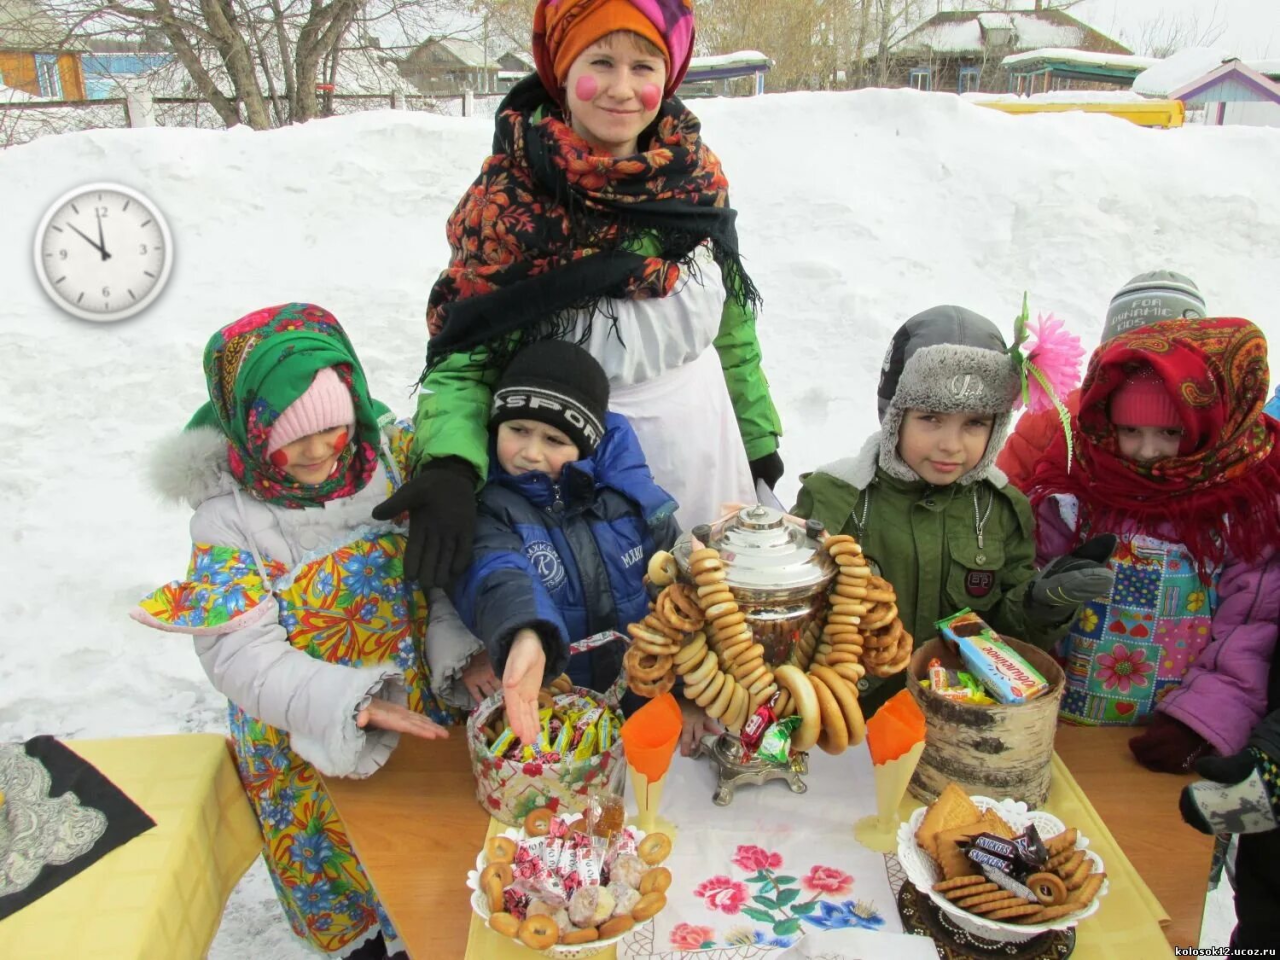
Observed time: 11:52
